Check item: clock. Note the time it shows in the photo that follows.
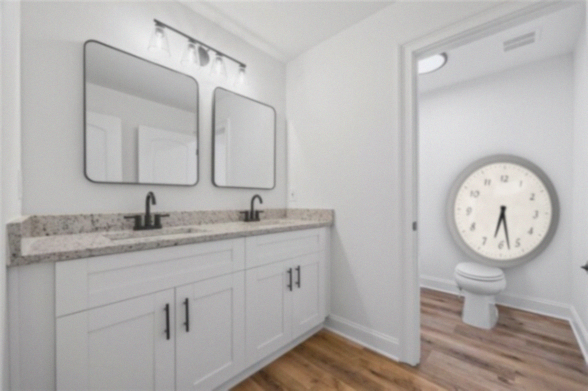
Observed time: 6:28
